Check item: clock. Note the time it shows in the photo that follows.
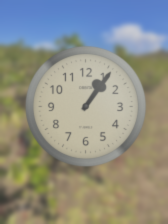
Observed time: 1:06
